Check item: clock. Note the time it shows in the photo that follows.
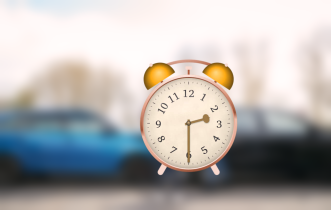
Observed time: 2:30
